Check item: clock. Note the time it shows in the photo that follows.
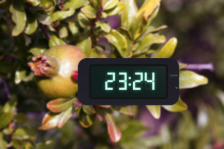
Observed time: 23:24
